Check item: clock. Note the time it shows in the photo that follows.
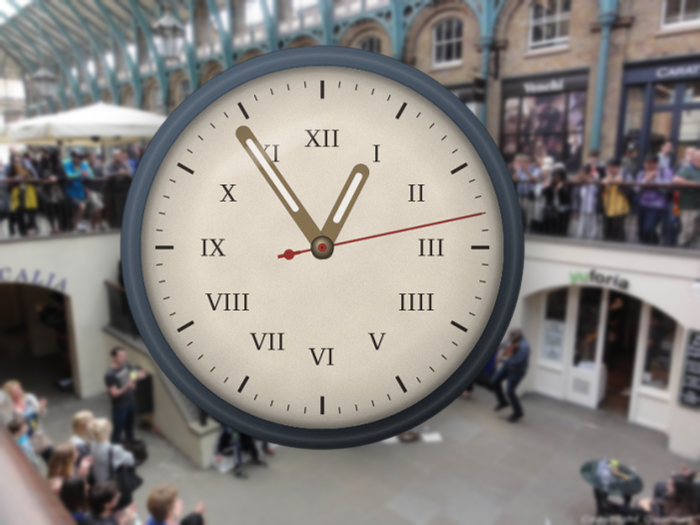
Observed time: 12:54:13
